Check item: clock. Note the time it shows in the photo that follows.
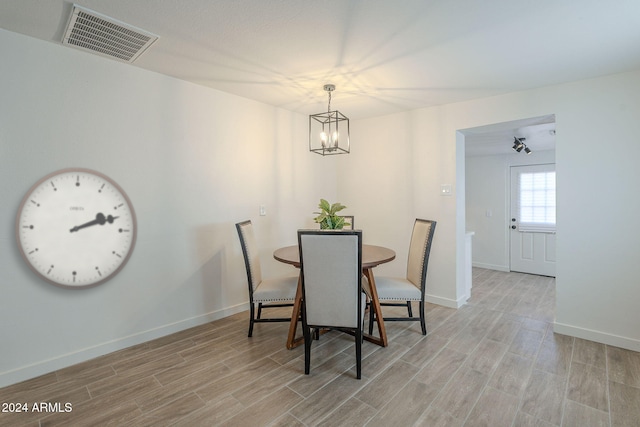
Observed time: 2:12
